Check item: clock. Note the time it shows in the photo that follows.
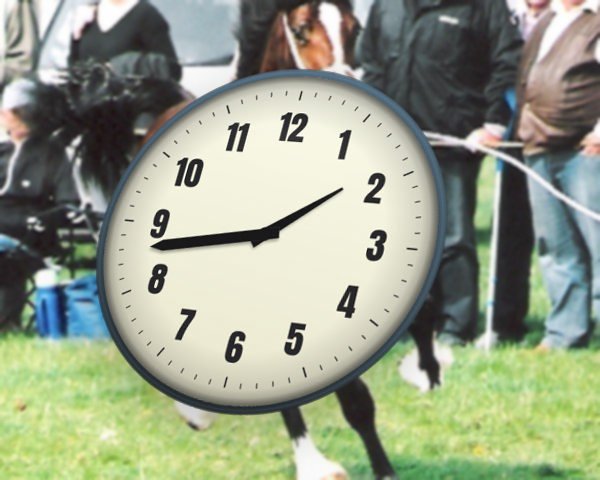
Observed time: 1:43
